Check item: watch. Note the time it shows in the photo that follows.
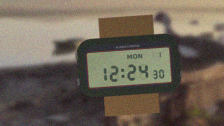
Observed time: 12:24:30
